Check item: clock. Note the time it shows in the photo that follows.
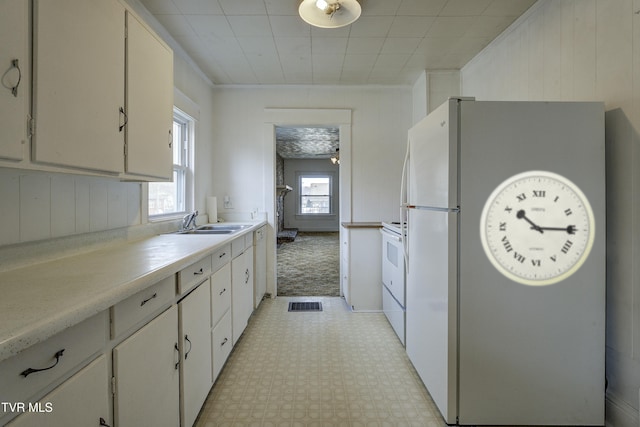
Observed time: 10:15
